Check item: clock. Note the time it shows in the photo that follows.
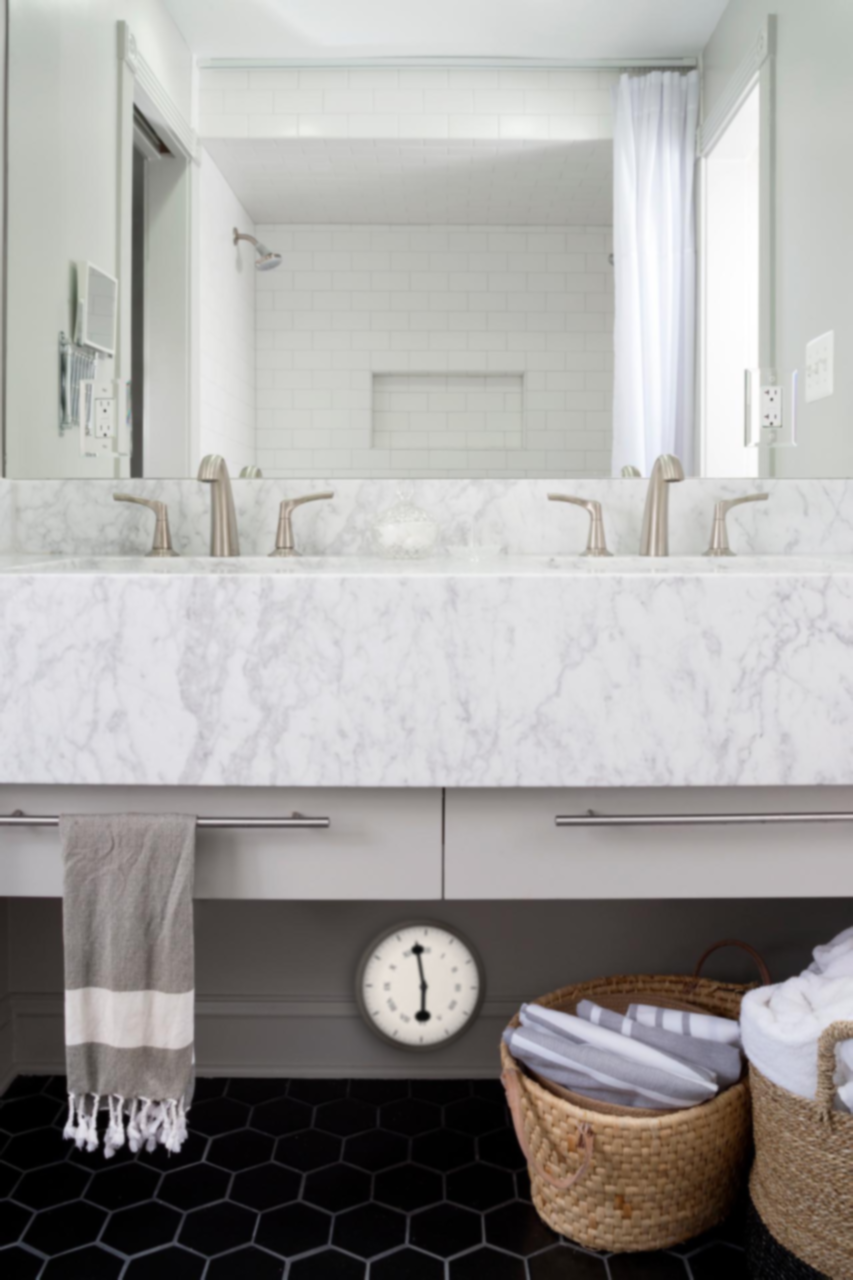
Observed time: 5:58
